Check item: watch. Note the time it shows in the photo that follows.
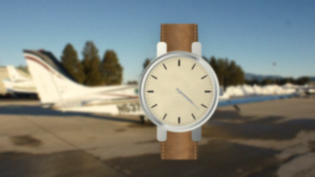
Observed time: 4:22
